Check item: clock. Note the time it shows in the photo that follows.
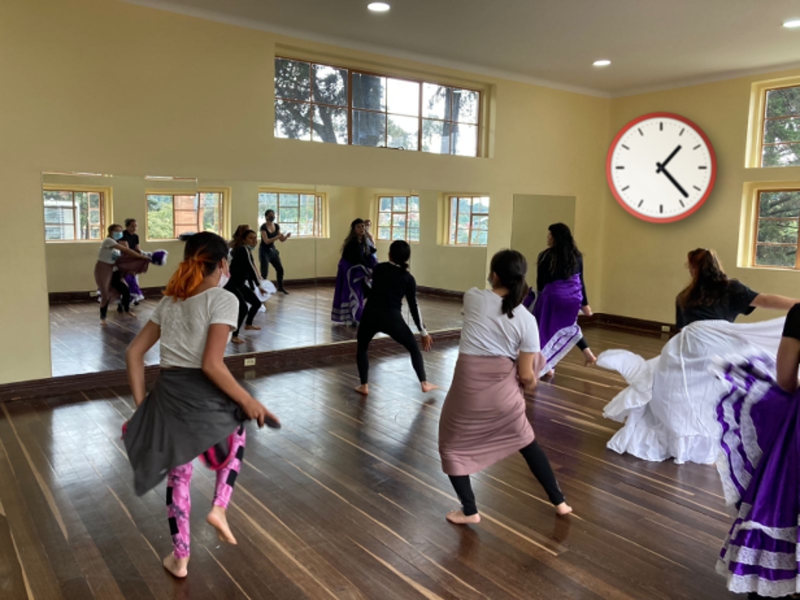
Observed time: 1:23
